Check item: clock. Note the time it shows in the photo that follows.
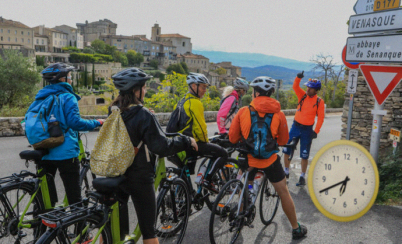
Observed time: 6:41
